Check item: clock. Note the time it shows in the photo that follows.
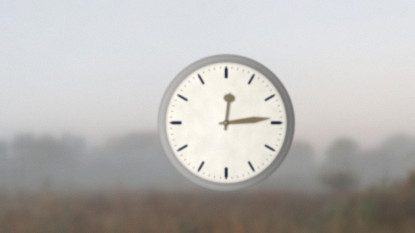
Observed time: 12:14
